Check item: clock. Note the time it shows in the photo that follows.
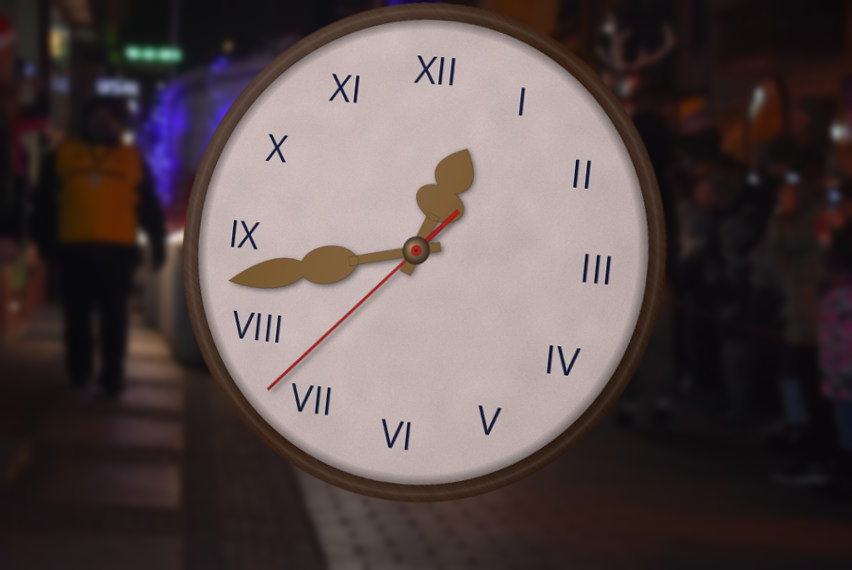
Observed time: 12:42:37
